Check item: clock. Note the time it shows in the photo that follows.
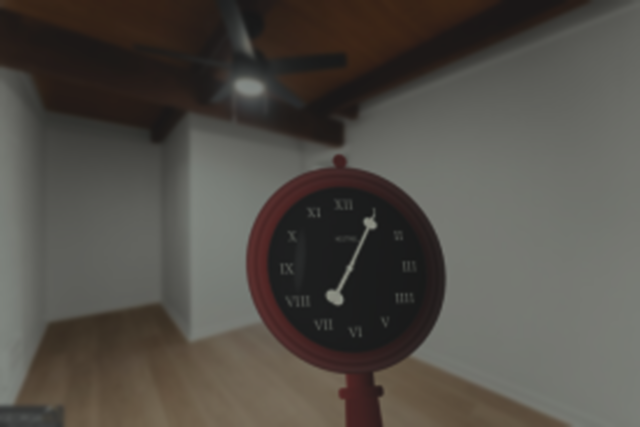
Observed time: 7:05
